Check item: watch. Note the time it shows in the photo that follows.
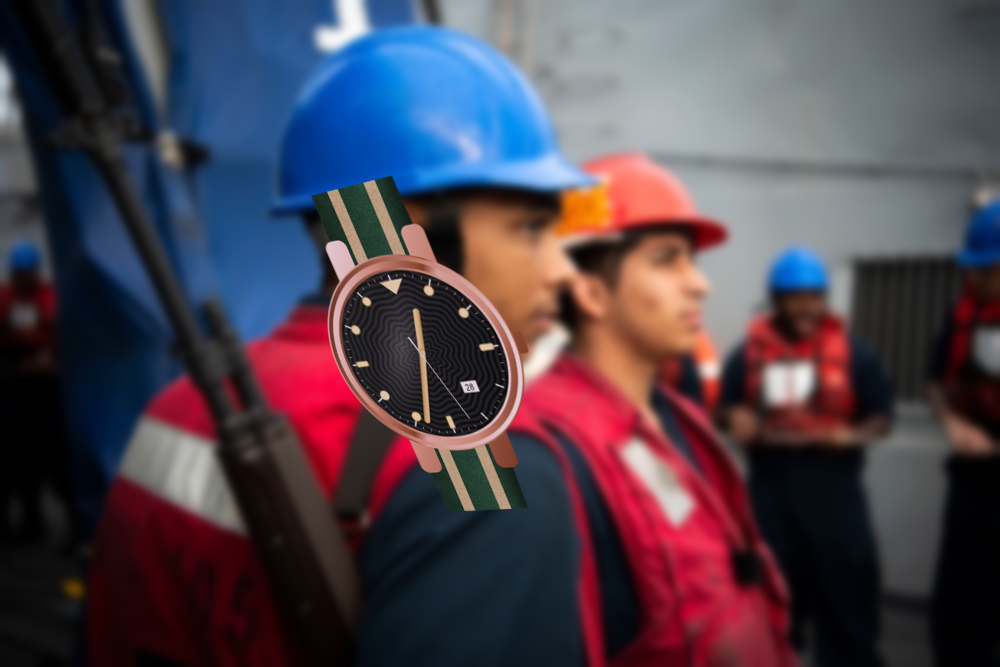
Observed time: 12:33:27
